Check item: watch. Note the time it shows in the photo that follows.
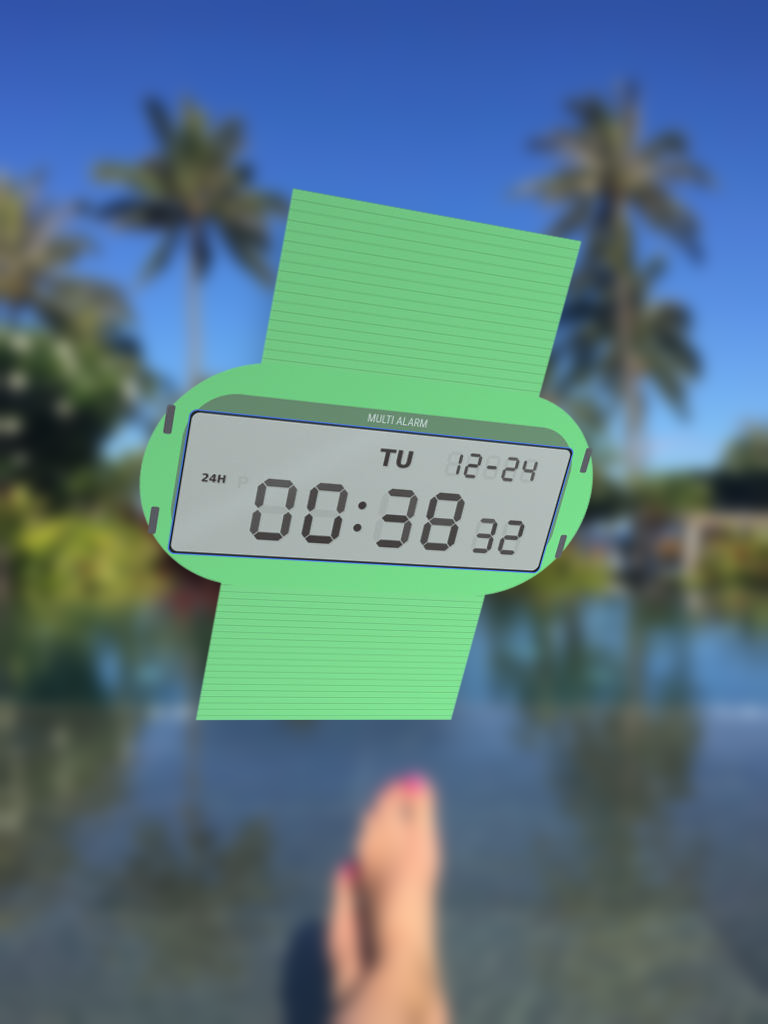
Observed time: 0:38:32
